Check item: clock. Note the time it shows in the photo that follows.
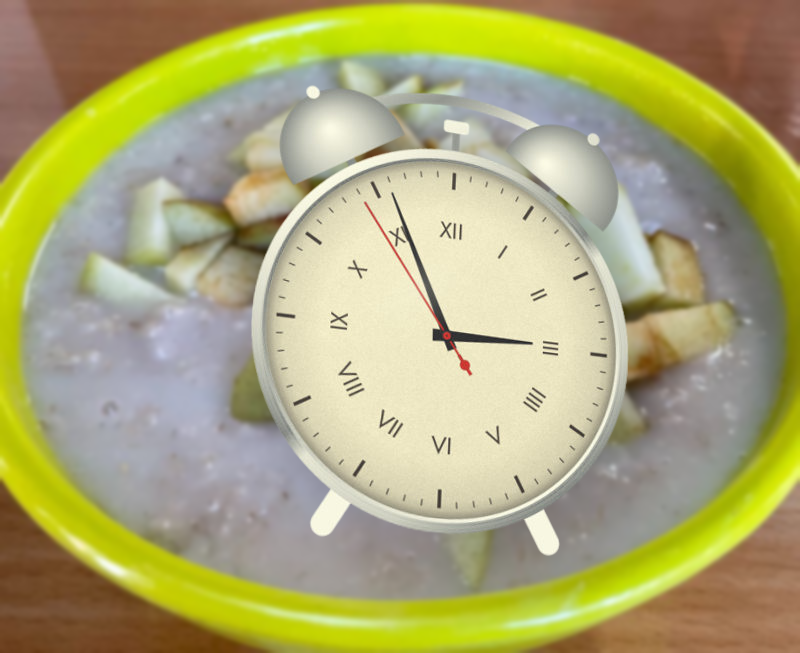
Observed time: 2:55:54
